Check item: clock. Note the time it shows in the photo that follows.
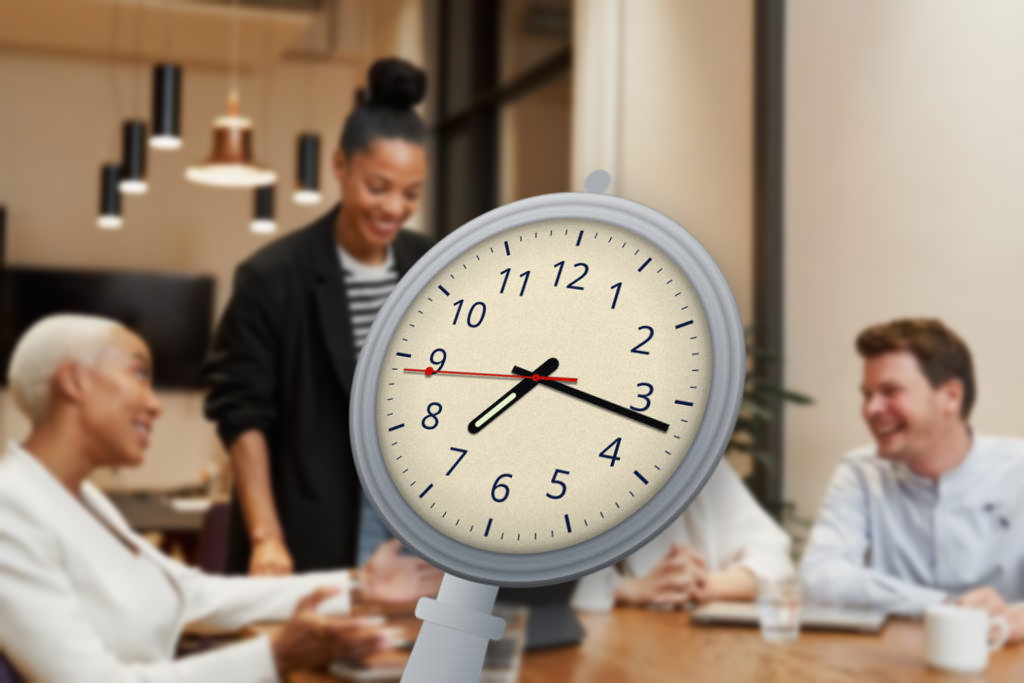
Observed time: 7:16:44
